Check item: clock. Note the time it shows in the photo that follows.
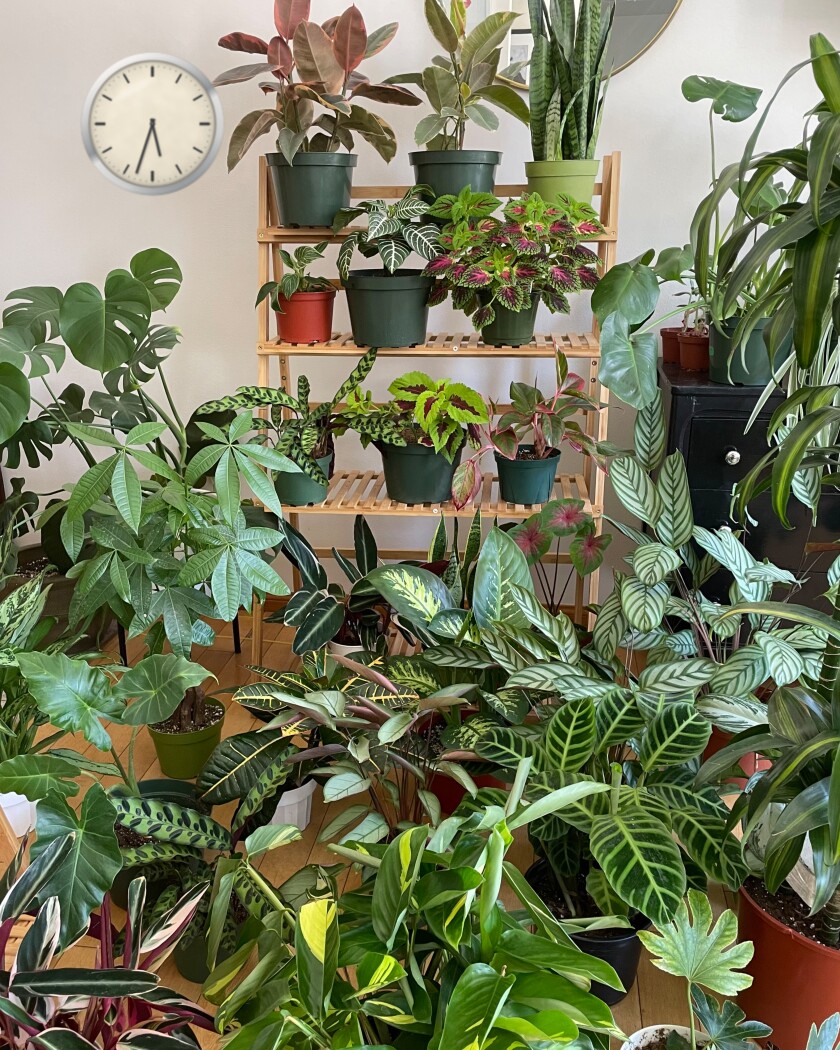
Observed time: 5:33
